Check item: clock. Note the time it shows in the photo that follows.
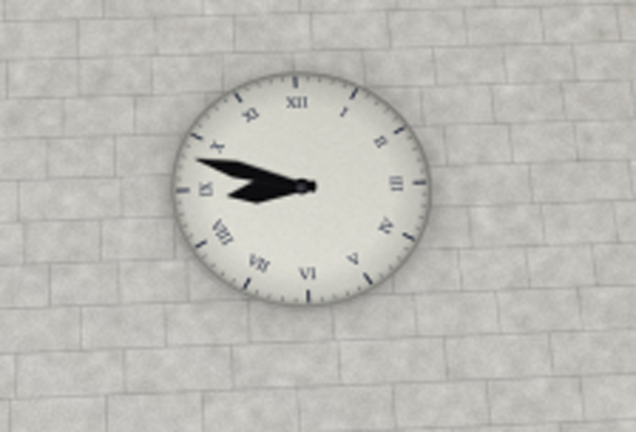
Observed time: 8:48
